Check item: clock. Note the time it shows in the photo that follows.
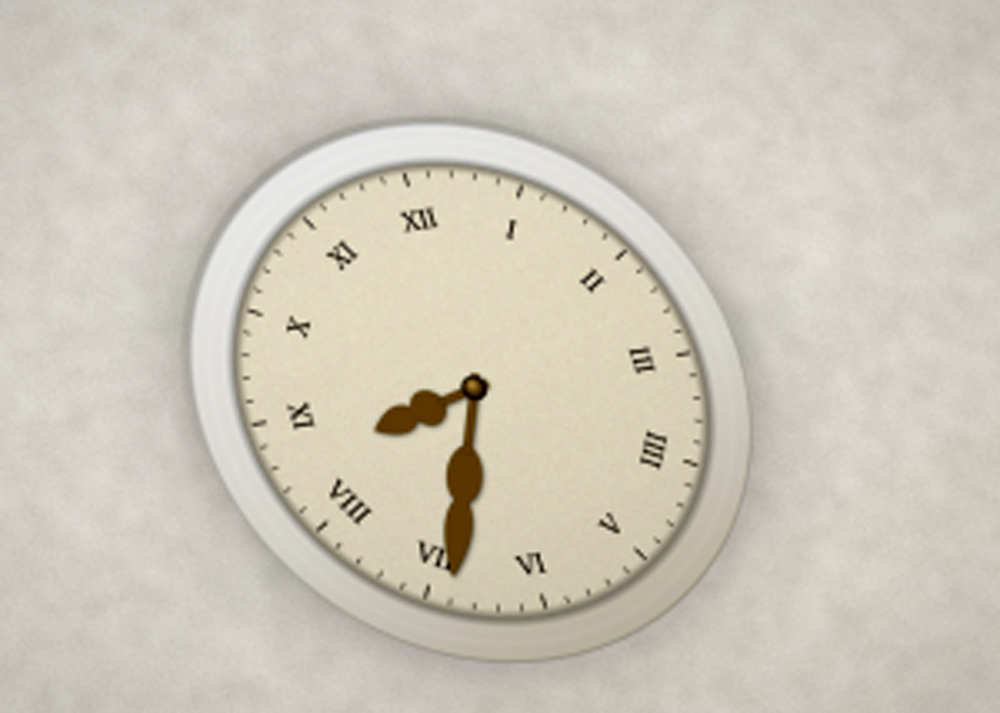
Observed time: 8:34
